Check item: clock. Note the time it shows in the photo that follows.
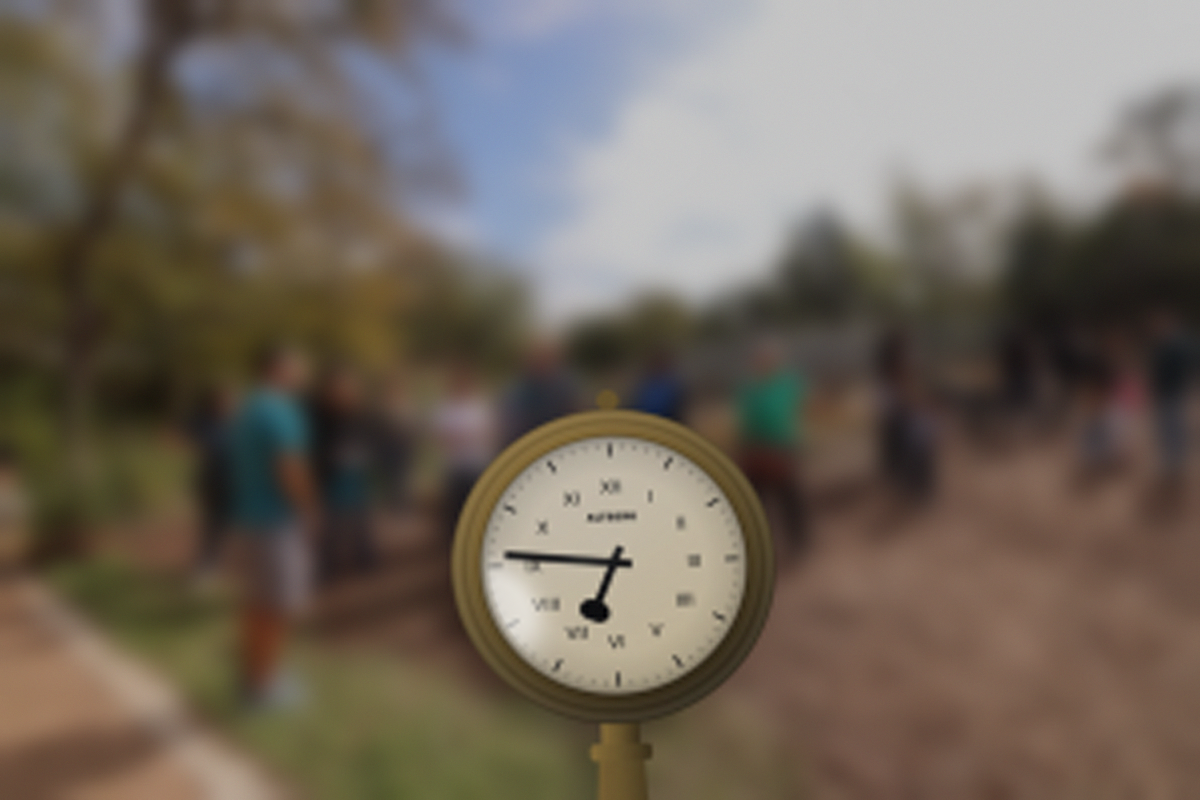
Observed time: 6:46
